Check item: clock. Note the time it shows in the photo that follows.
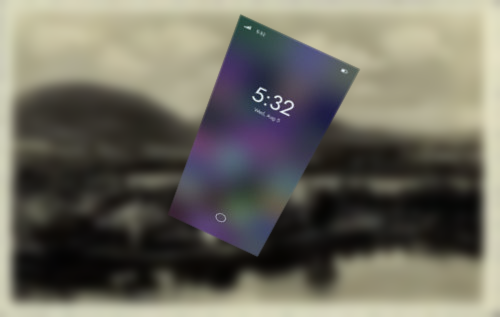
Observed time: 5:32
